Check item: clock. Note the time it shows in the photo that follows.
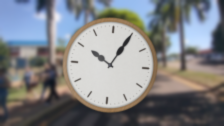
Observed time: 10:05
